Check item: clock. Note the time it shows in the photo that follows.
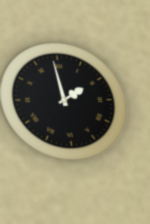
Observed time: 1:59
